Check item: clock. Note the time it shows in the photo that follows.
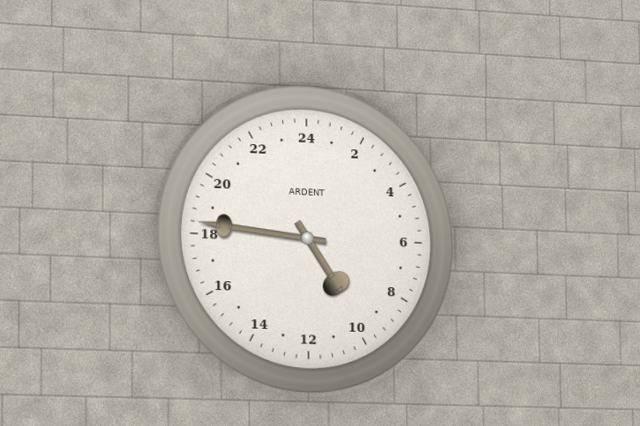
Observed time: 9:46
